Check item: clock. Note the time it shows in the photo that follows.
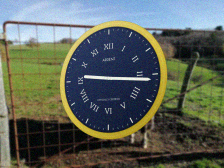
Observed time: 9:16
